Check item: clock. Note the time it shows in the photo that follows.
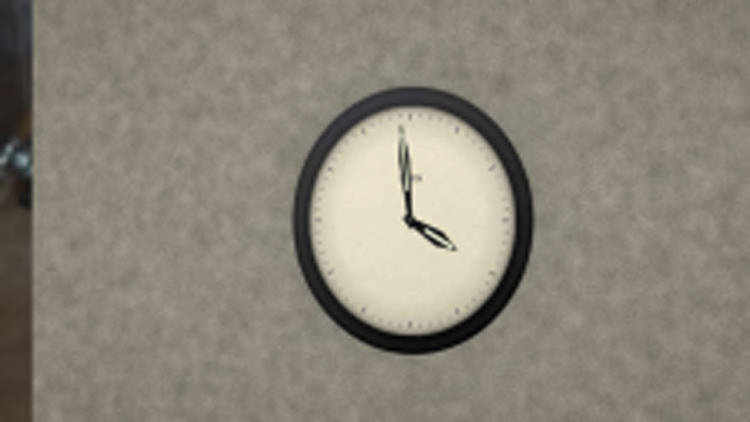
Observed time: 3:59
